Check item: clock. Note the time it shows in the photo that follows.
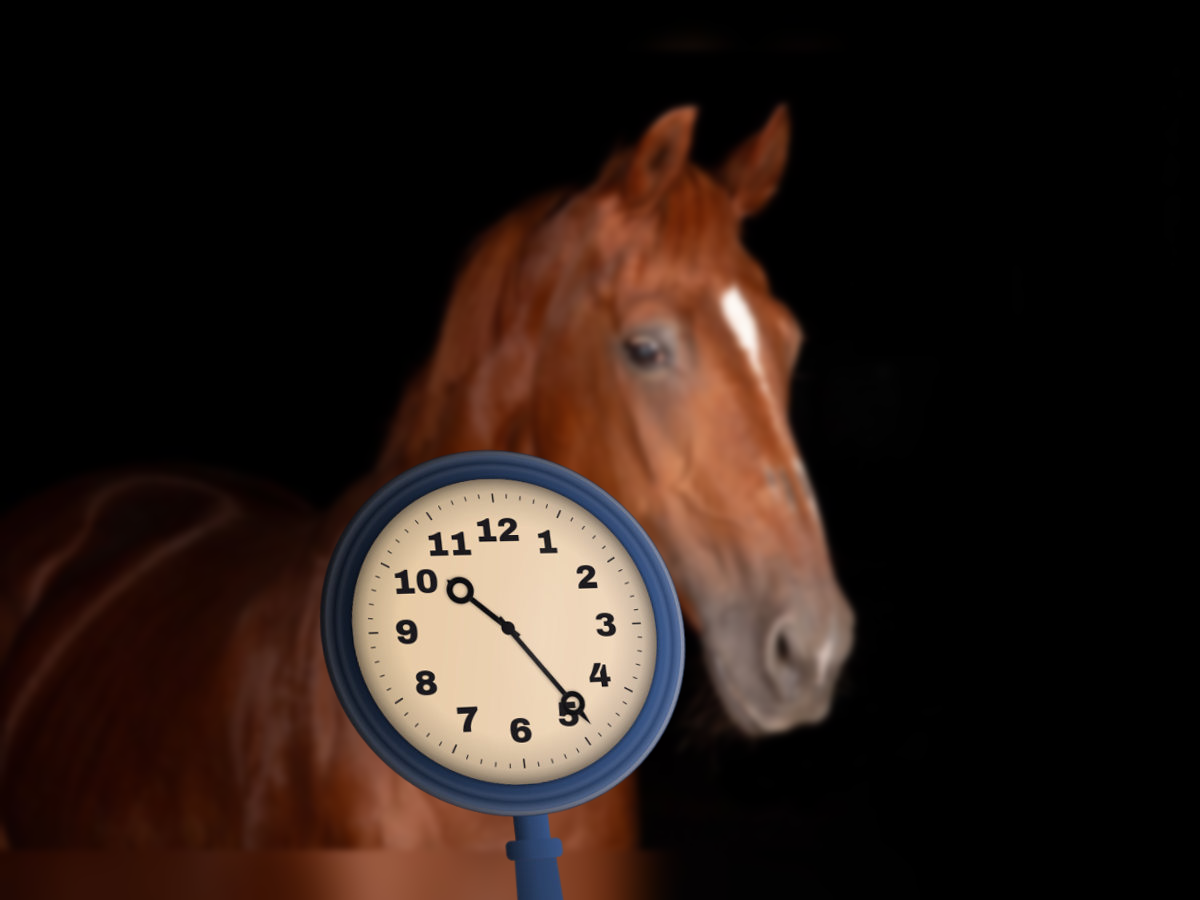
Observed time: 10:24
